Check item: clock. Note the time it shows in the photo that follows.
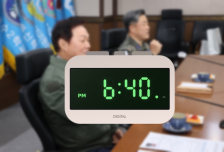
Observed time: 6:40
